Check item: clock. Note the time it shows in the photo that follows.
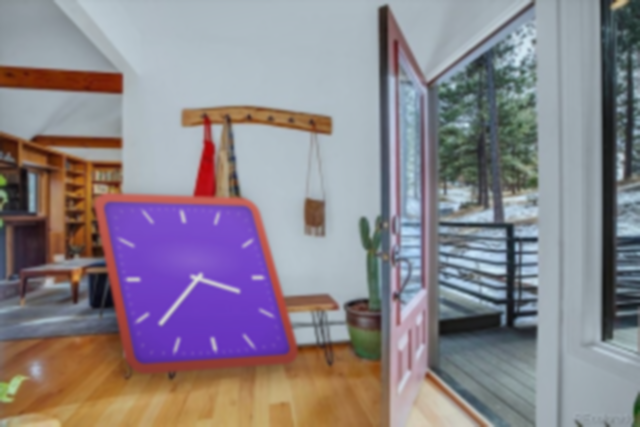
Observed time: 3:38
